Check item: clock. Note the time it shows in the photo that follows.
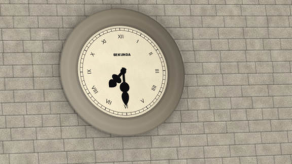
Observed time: 7:30
